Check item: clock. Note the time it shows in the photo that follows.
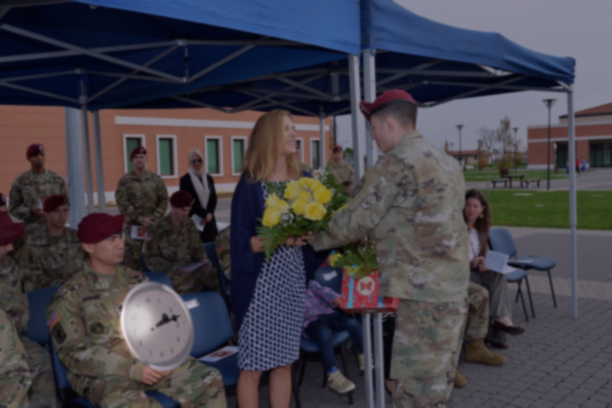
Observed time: 2:13
